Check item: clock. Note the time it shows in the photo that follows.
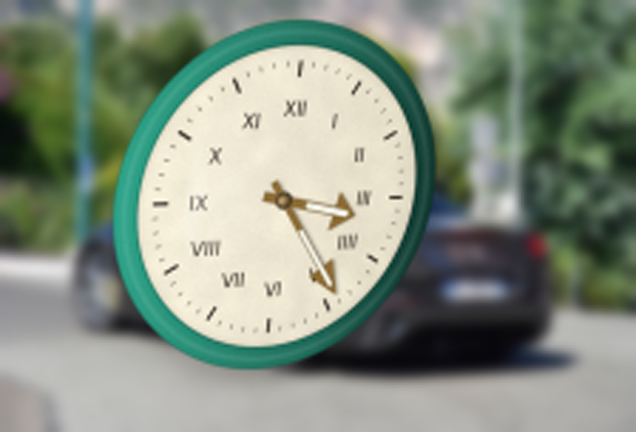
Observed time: 3:24
